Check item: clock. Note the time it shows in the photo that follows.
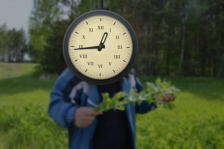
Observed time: 12:44
